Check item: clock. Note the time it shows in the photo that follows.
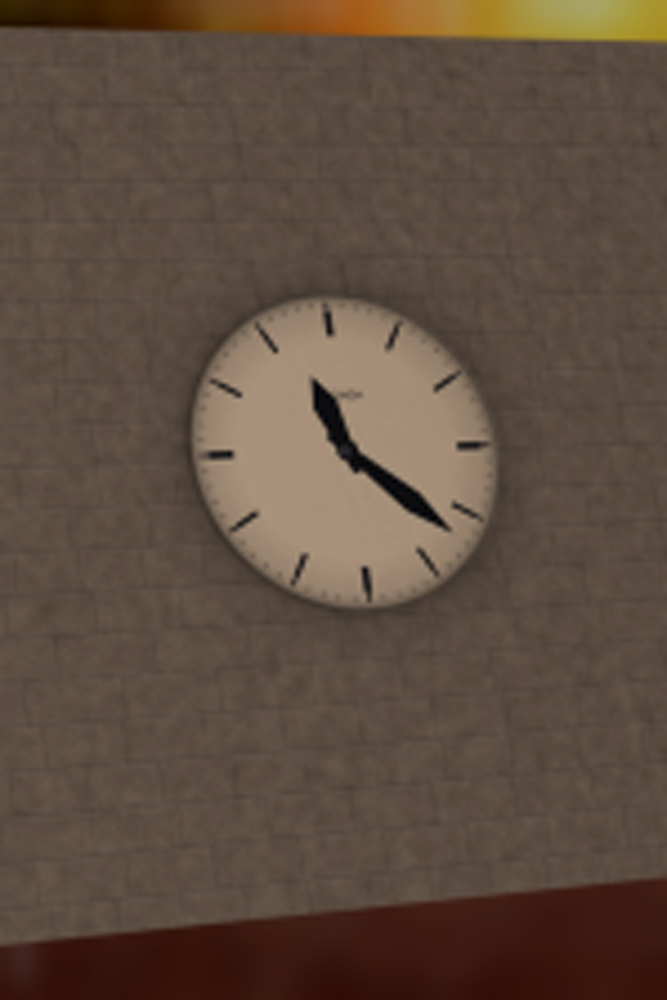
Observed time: 11:22
